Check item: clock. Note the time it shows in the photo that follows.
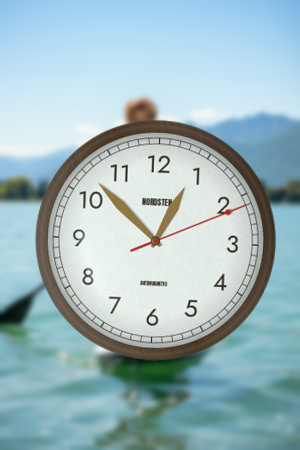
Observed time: 12:52:11
